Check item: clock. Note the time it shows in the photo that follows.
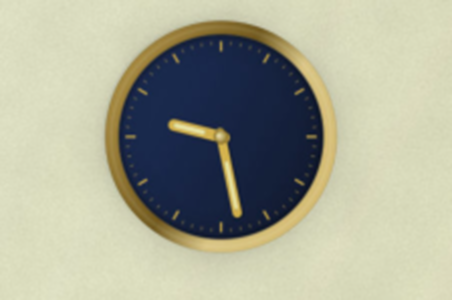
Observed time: 9:28
